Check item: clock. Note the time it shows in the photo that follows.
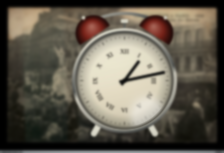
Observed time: 1:13
